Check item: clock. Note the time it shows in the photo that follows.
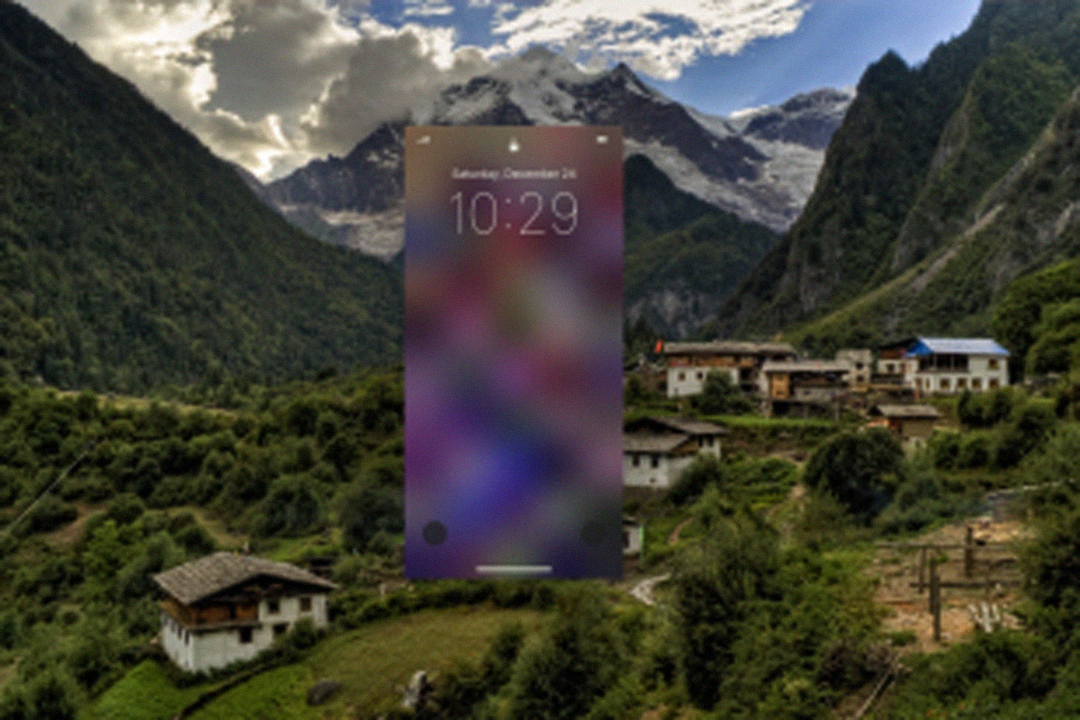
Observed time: 10:29
